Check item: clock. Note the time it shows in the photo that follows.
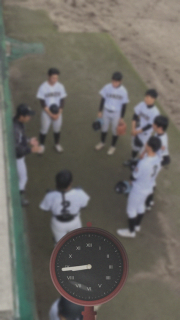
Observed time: 8:44
